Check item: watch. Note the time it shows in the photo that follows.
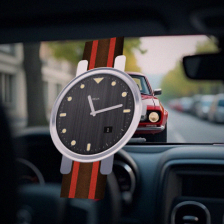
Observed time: 11:13
